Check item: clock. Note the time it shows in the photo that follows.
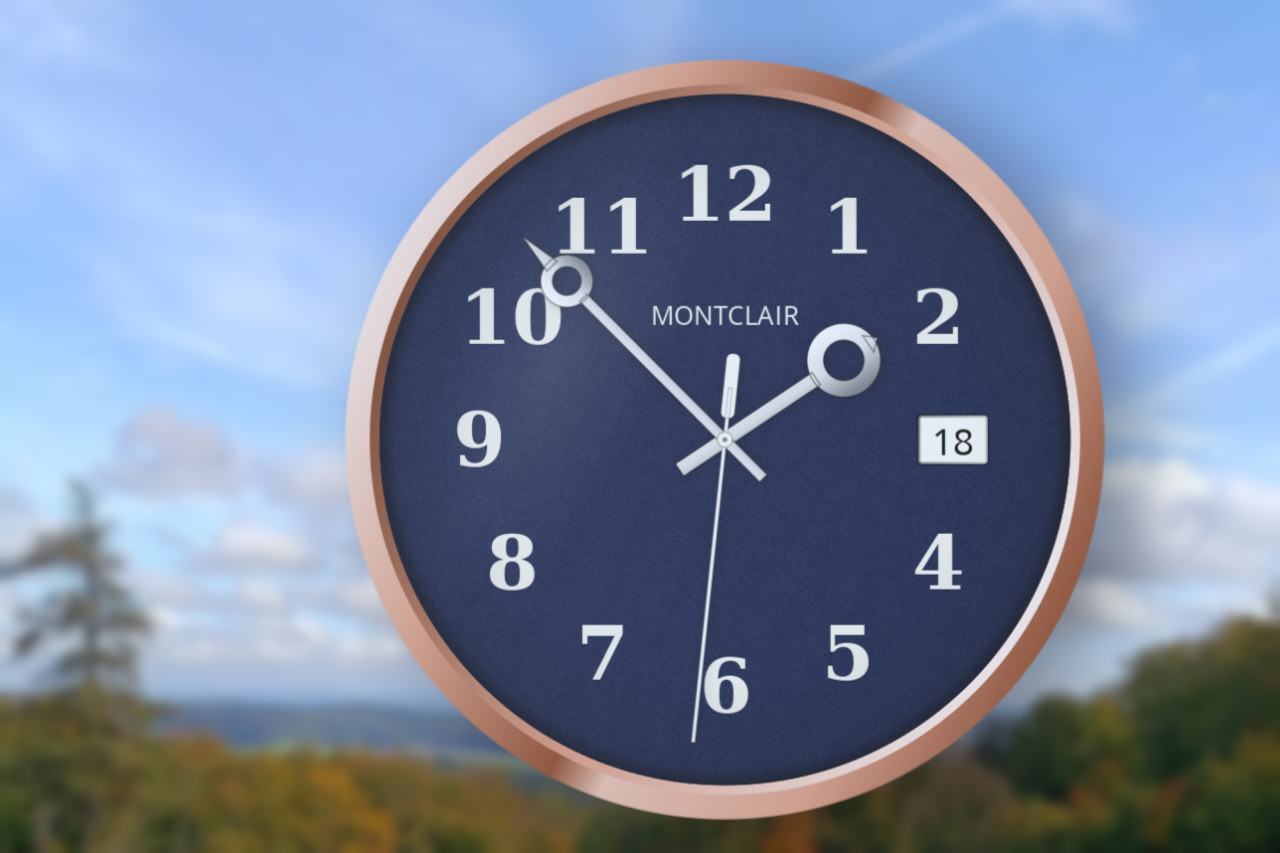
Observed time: 1:52:31
